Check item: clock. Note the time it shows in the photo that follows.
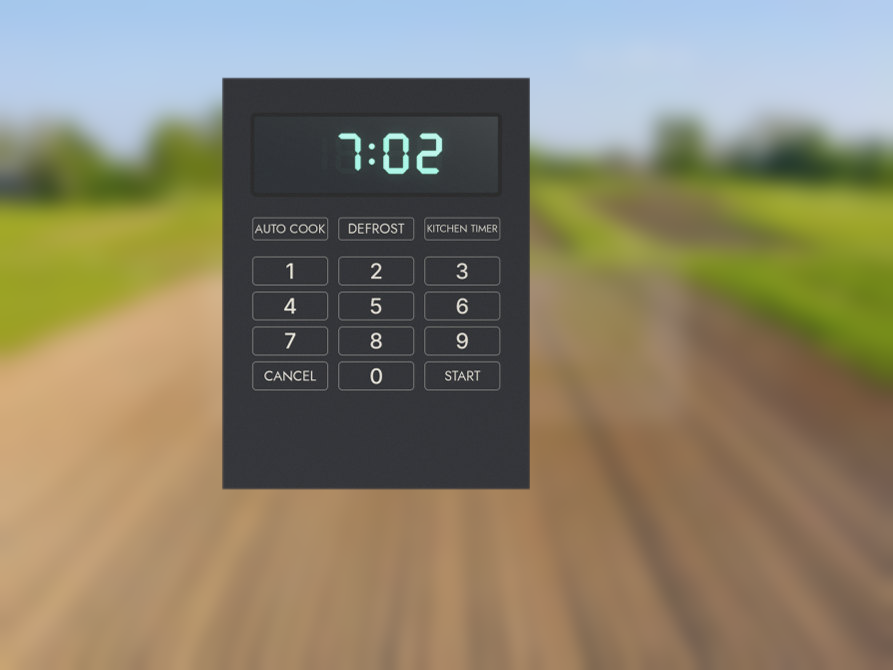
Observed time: 7:02
